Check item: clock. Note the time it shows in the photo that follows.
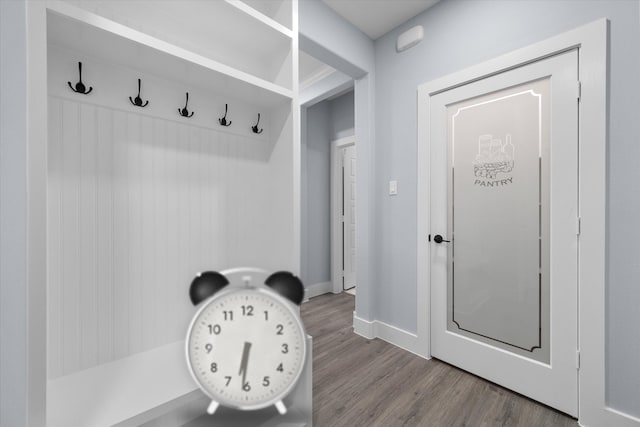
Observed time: 6:31
